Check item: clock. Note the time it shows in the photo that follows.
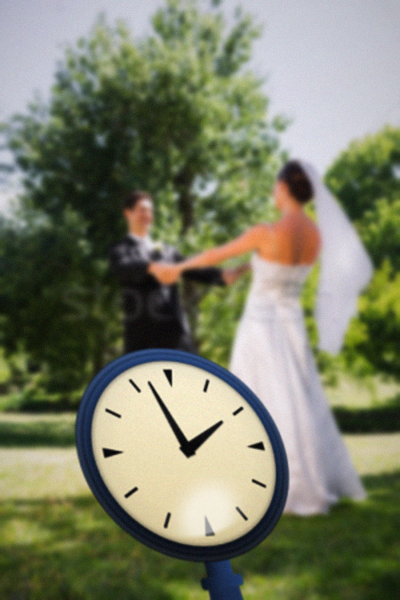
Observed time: 1:57
